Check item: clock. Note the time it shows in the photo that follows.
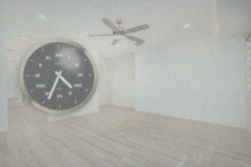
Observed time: 4:34
